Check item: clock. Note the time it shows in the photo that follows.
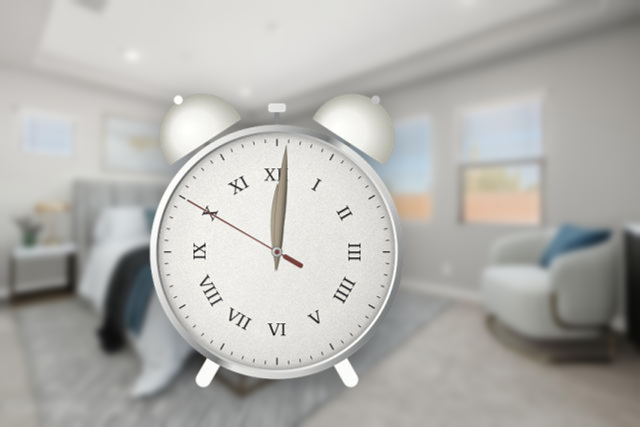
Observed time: 12:00:50
